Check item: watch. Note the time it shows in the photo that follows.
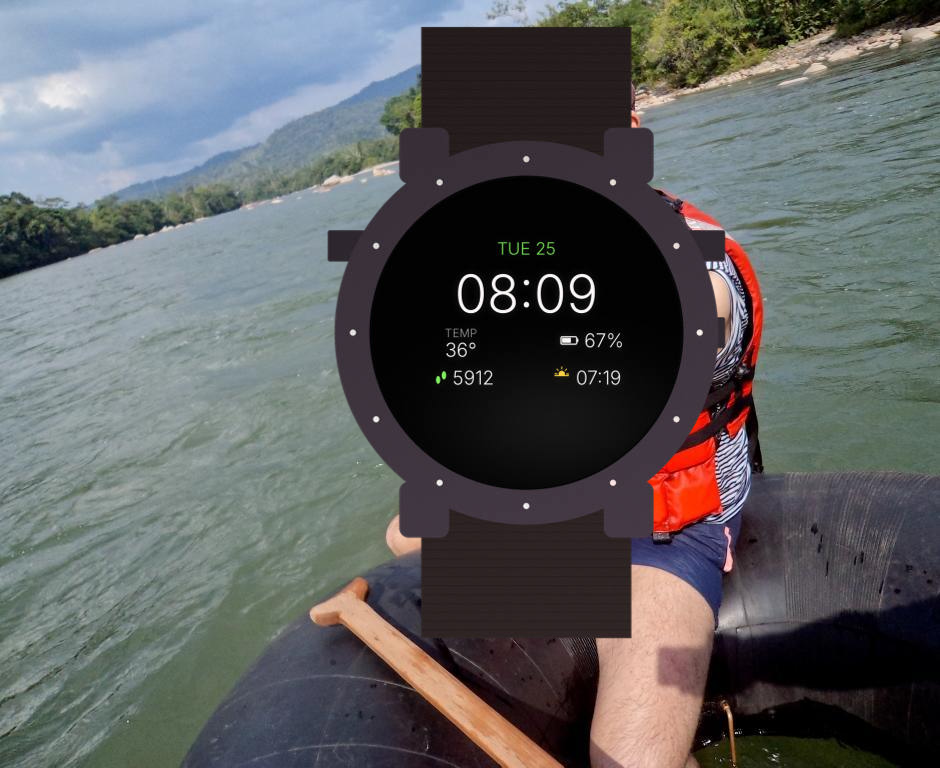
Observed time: 8:09
